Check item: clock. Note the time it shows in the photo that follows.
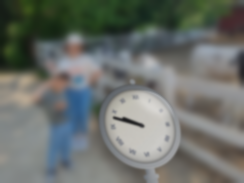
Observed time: 9:48
